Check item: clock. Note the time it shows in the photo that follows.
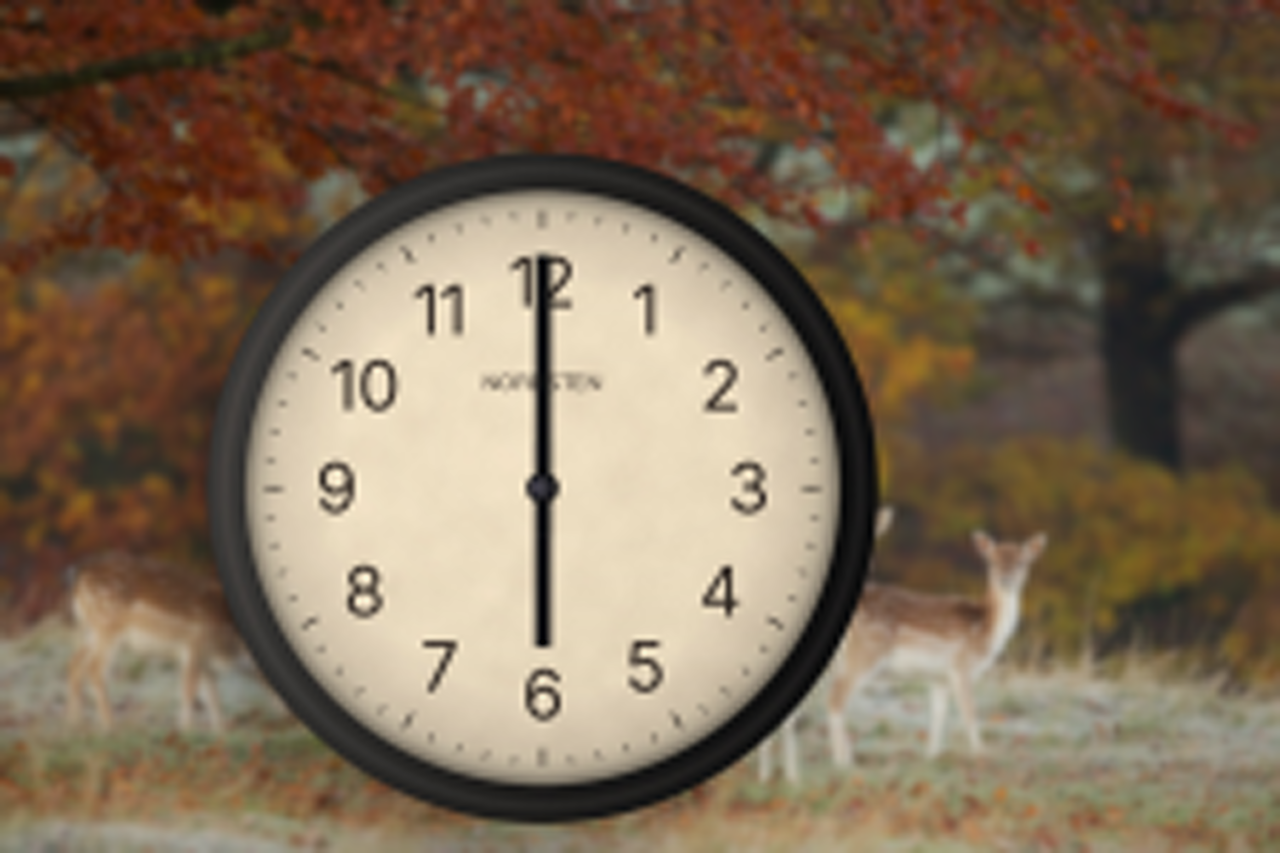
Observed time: 6:00
